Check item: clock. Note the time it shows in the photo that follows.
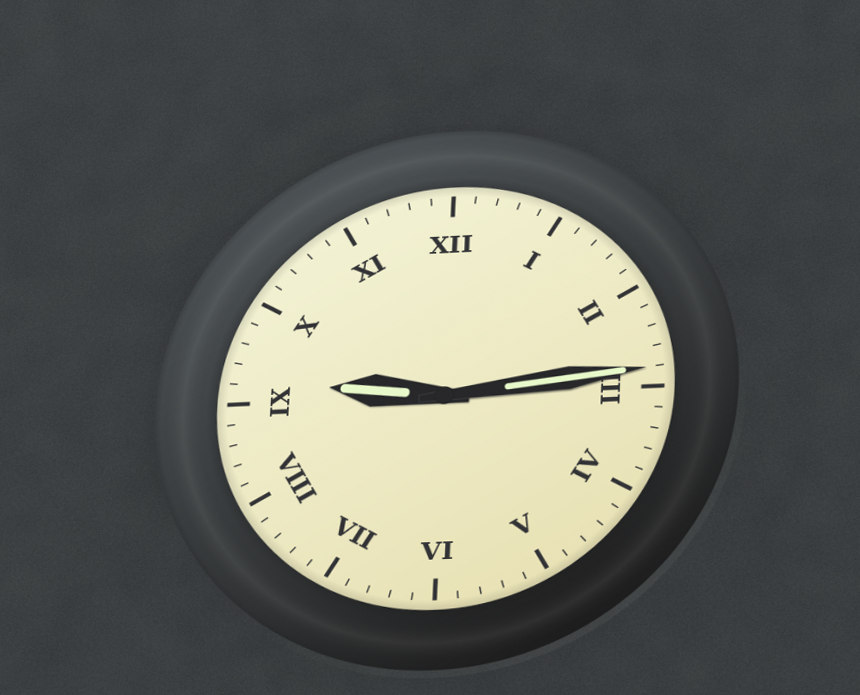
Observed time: 9:14
